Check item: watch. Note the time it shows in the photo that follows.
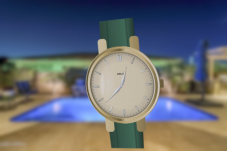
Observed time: 12:38
